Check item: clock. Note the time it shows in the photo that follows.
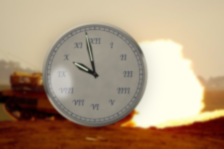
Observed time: 9:58
